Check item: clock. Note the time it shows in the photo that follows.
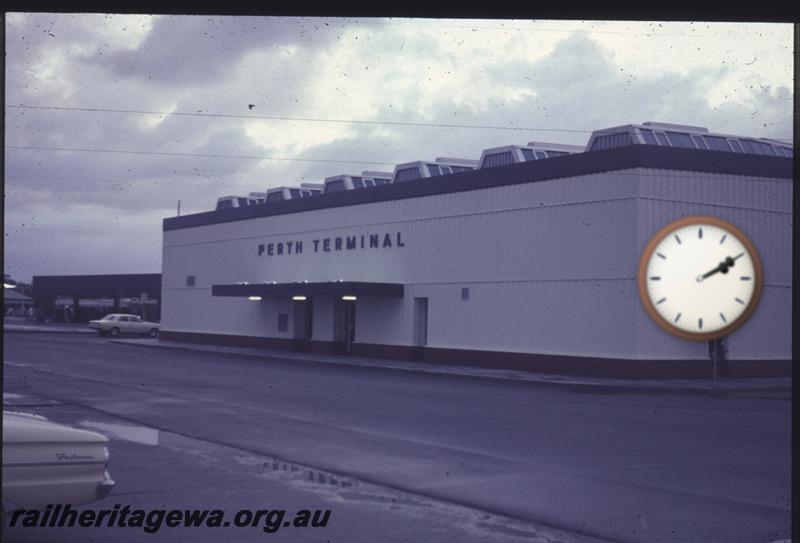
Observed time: 2:10
